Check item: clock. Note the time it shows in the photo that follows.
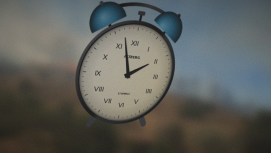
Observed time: 1:57
